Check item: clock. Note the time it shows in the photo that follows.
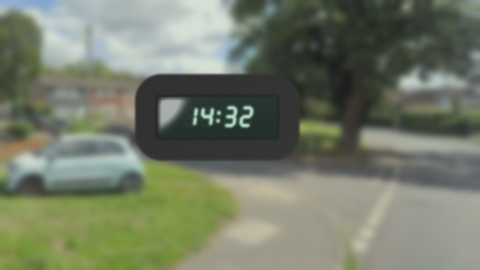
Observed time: 14:32
